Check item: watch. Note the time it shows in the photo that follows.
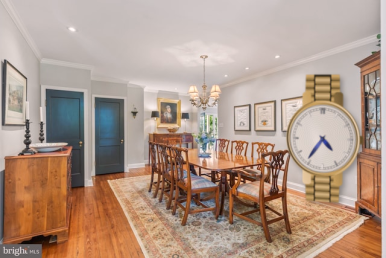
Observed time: 4:36
